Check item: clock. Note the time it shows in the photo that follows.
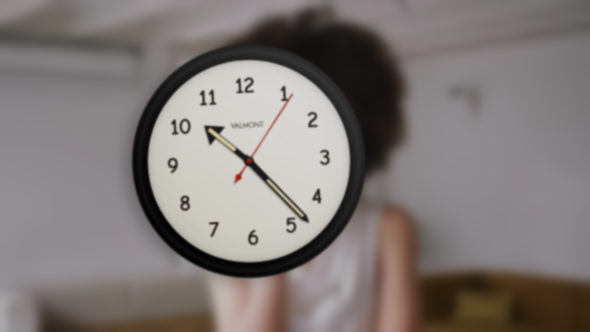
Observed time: 10:23:06
